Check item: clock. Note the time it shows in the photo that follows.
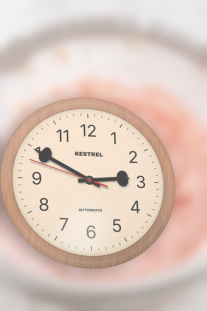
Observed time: 2:49:48
